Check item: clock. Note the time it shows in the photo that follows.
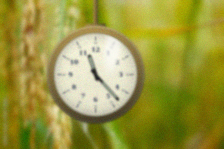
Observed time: 11:23
